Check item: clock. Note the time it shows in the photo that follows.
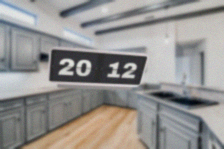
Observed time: 20:12
